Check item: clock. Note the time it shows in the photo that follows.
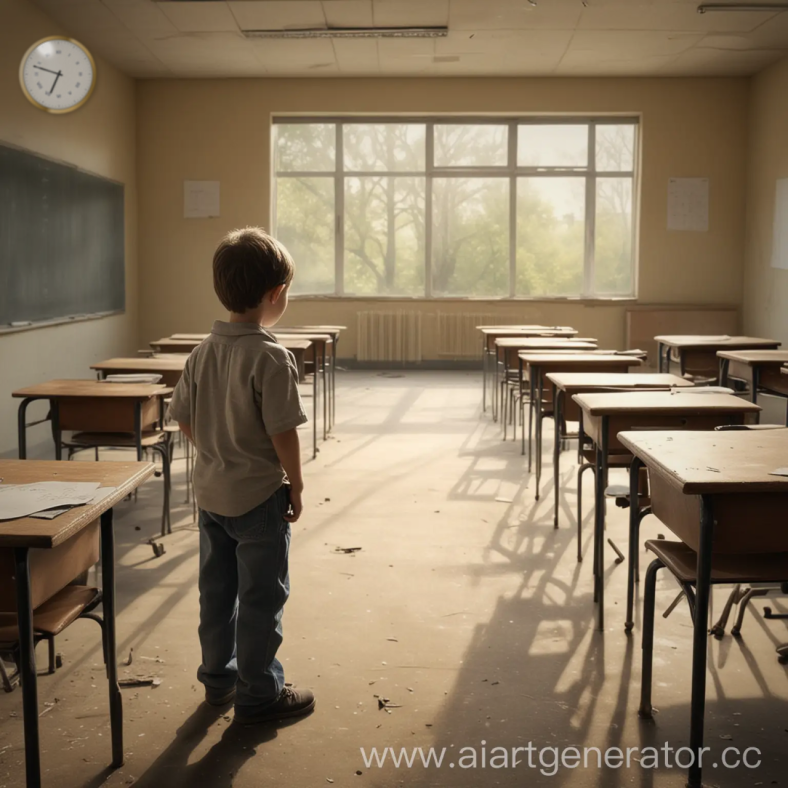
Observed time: 6:48
